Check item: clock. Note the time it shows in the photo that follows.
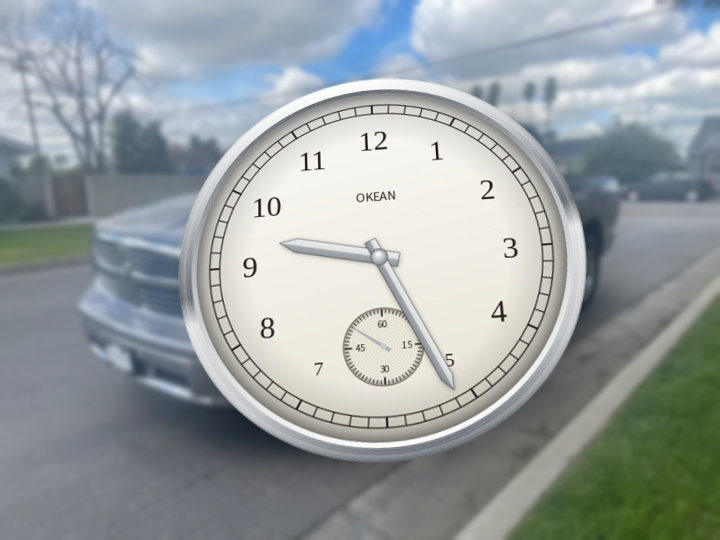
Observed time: 9:25:51
